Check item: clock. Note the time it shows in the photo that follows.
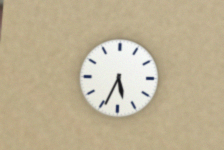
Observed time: 5:34
